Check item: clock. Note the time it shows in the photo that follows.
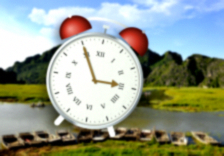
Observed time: 2:55
